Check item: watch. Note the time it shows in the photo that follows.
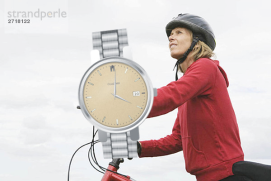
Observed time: 4:01
